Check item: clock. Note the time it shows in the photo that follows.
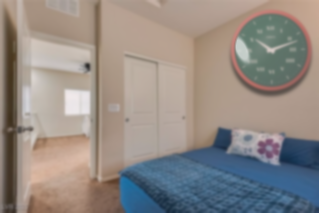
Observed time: 10:12
